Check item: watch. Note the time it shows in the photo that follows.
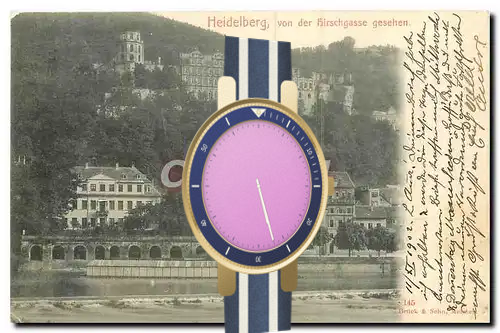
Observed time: 5:27
